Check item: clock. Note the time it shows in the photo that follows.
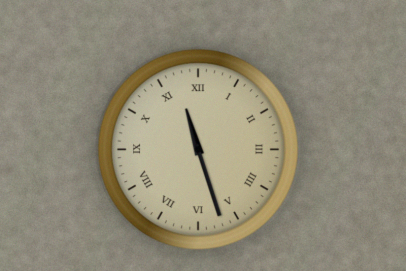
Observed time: 11:27
